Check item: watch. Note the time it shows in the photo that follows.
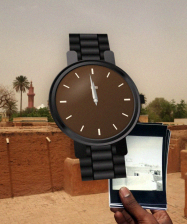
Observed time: 11:59
